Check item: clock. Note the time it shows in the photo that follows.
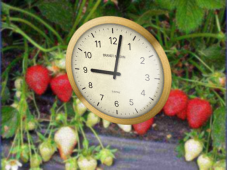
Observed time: 9:02
